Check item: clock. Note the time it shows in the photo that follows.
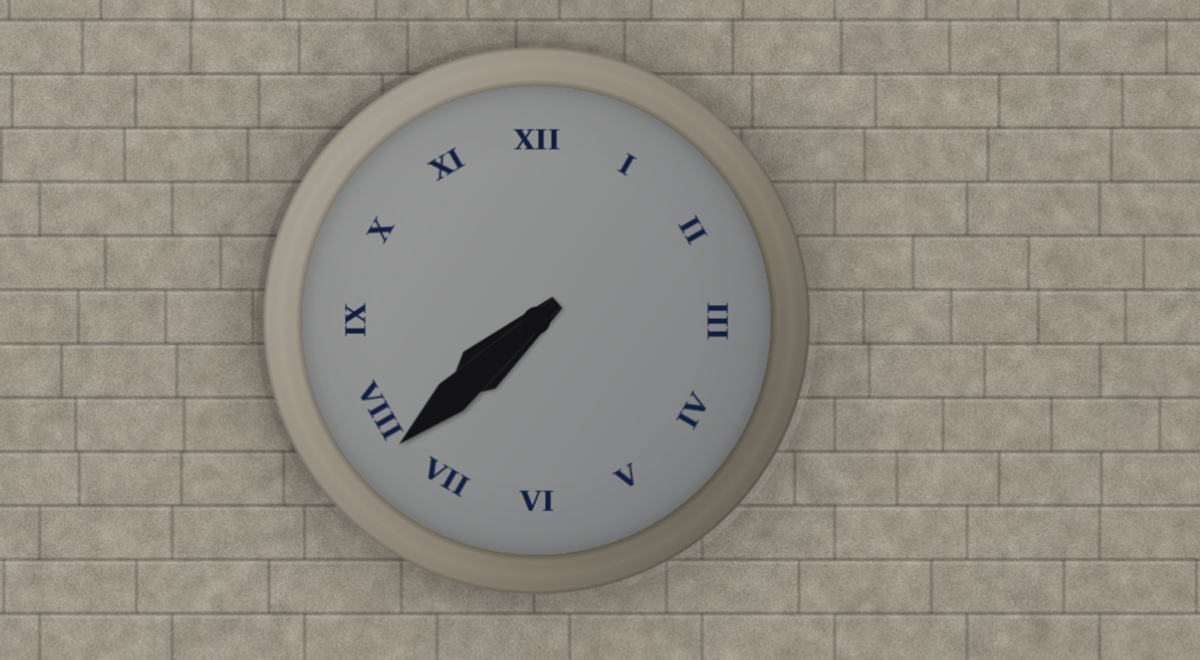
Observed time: 7:38
